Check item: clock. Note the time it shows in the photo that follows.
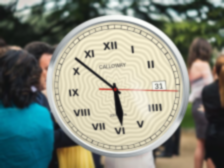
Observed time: 5:52:16
